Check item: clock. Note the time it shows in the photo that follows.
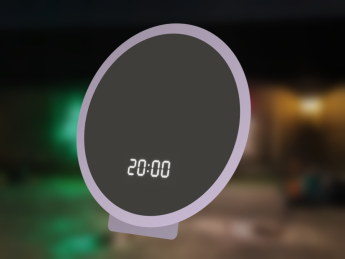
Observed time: 20:00
